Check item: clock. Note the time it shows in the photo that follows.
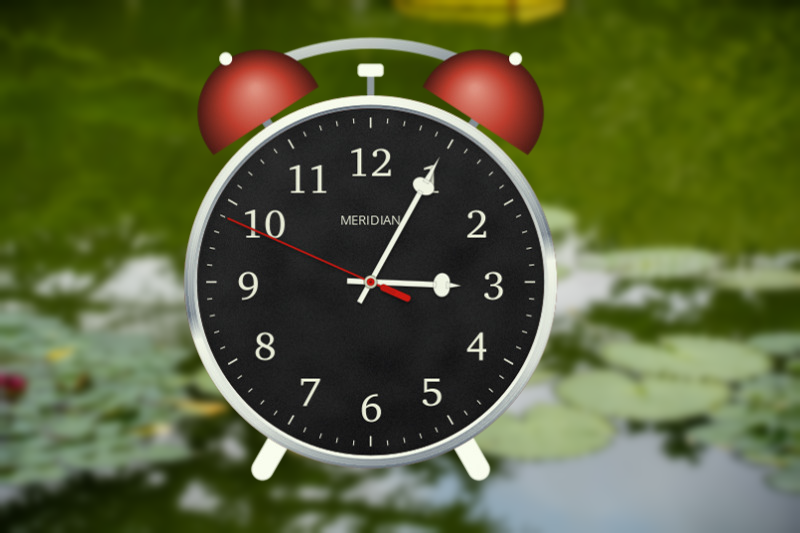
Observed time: 3:04:49
